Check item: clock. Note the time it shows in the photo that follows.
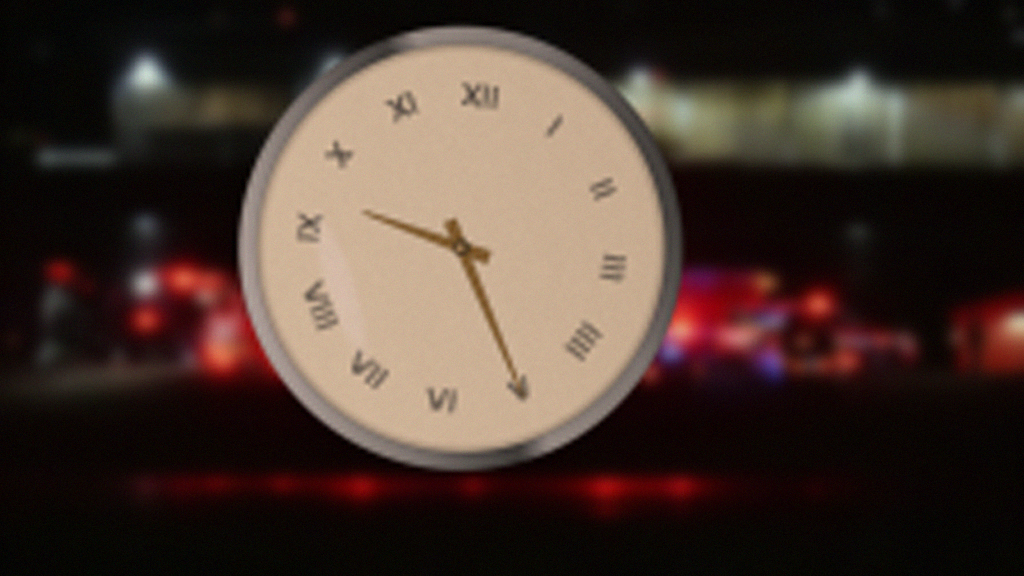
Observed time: 9:25
